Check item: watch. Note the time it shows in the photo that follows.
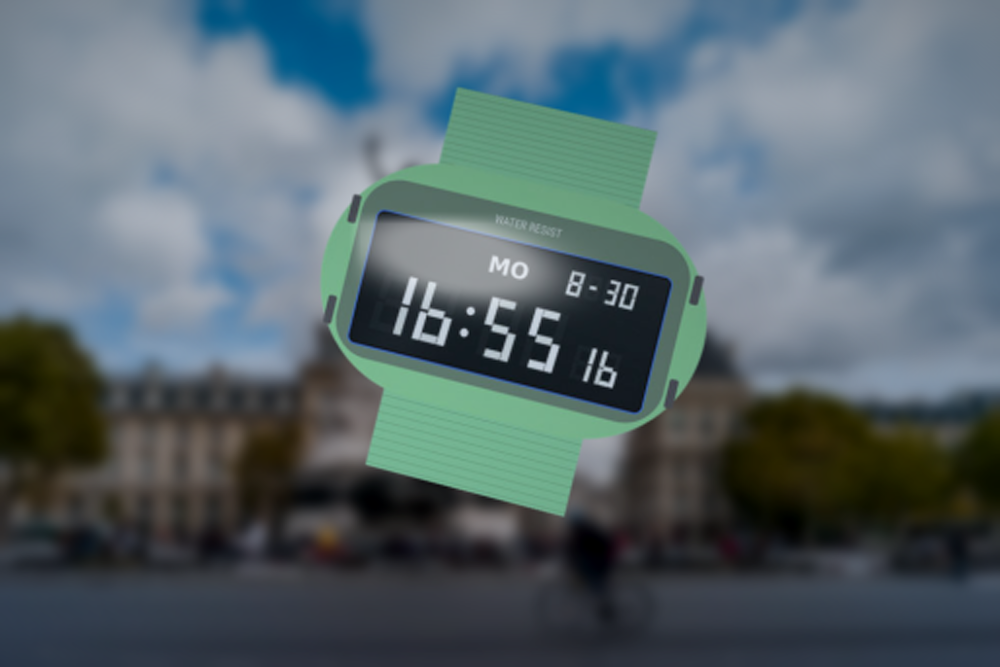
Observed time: 16:55:16
